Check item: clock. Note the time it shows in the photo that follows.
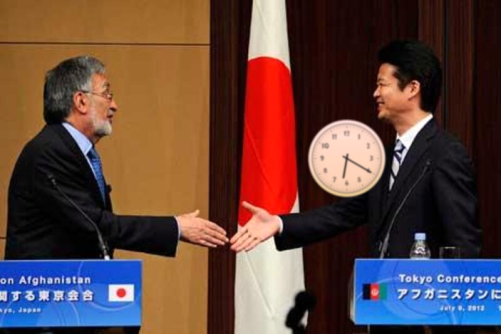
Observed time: 6:20
